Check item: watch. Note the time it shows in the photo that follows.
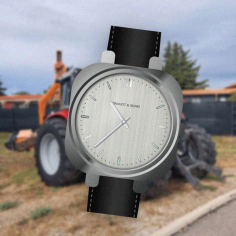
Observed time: 10:37
